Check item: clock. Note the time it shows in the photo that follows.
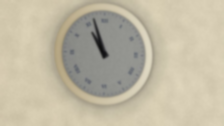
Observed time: 10:57
